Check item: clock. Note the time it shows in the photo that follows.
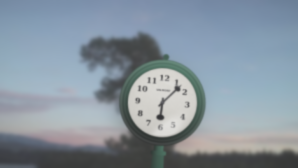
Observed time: 6:07
